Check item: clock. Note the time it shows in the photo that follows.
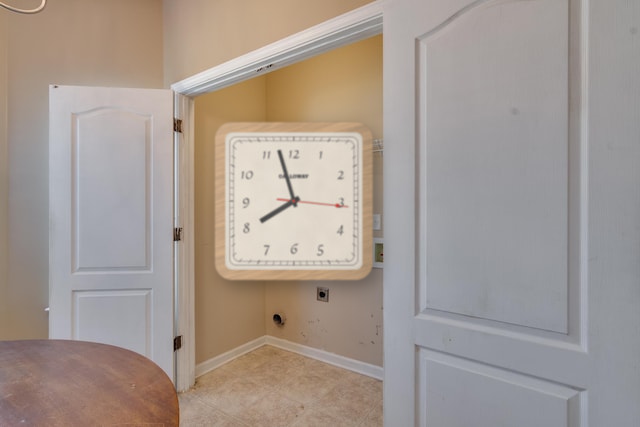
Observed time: 7:57:16
